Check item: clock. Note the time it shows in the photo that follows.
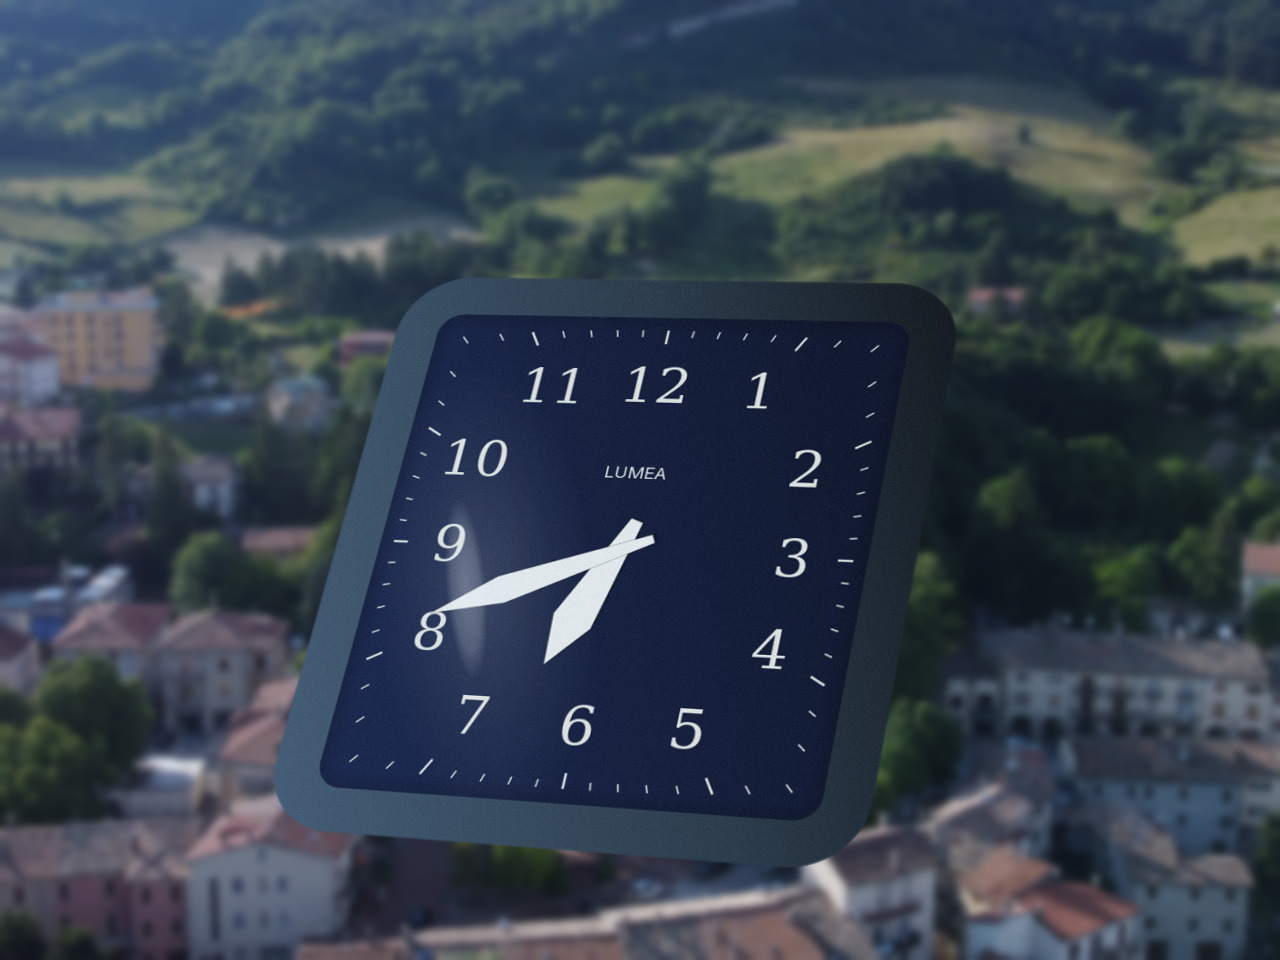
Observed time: 6:41
